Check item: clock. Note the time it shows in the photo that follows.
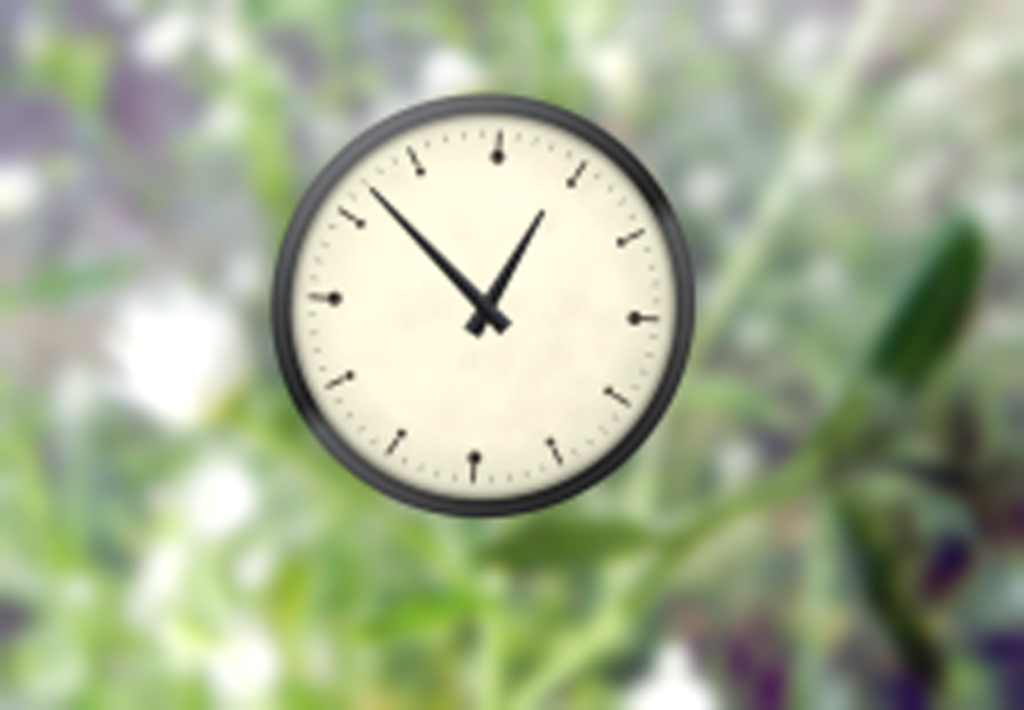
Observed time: 12:52
